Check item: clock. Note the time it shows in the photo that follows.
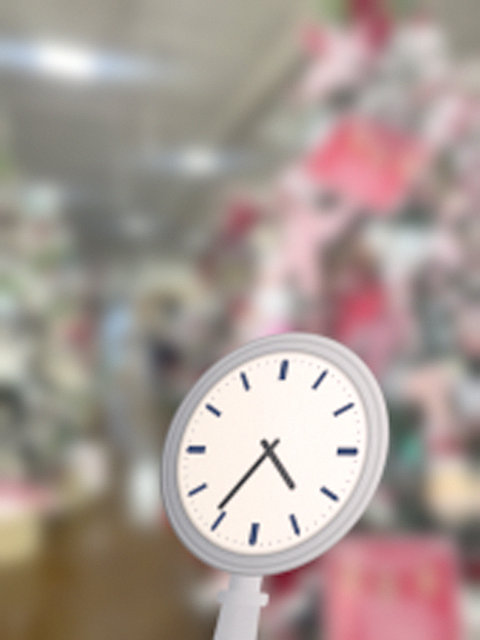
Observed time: 4:36
